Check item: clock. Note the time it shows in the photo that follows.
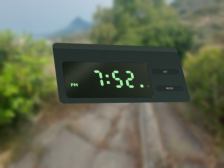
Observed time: 7:52
